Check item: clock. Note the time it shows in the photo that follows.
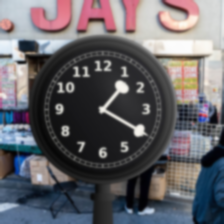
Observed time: 1:20
